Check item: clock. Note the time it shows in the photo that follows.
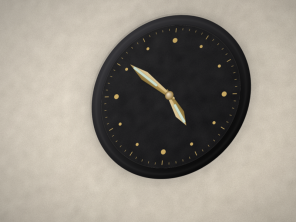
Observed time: 4:51
